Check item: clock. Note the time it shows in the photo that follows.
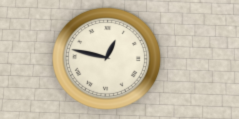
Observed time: 12:47
